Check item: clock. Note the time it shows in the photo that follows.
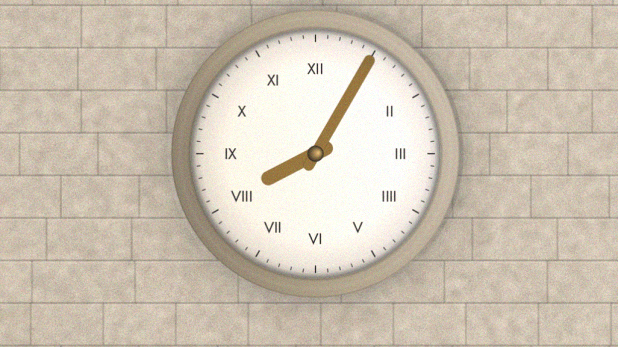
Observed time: 8:05
